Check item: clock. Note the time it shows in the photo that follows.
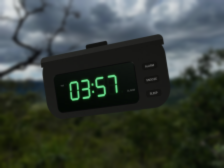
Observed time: 3:57
